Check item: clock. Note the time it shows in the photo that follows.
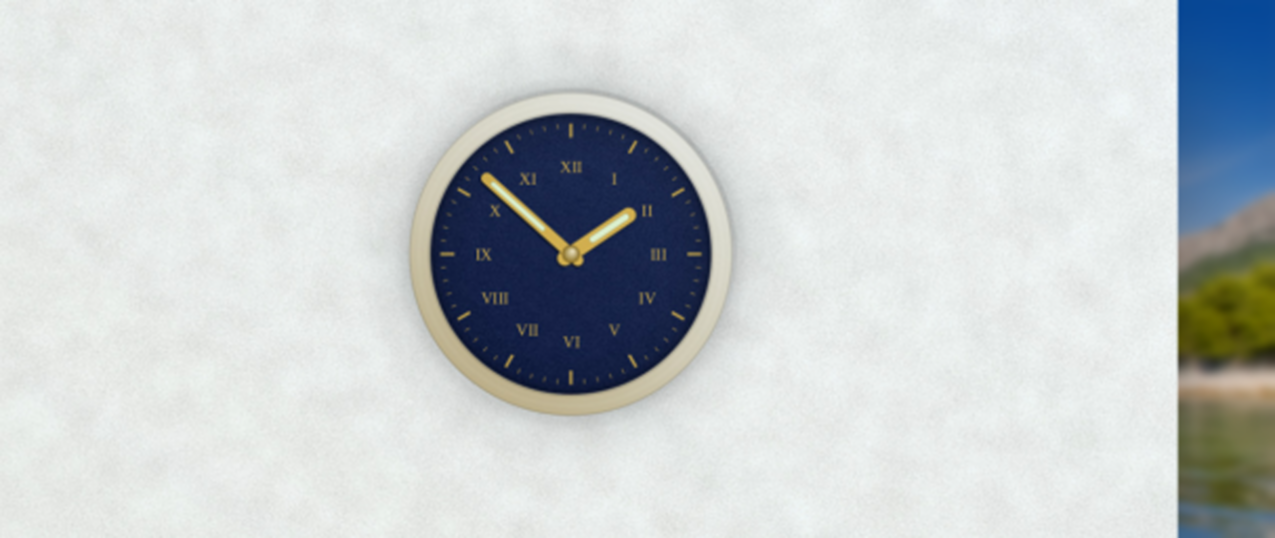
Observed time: 1:52
